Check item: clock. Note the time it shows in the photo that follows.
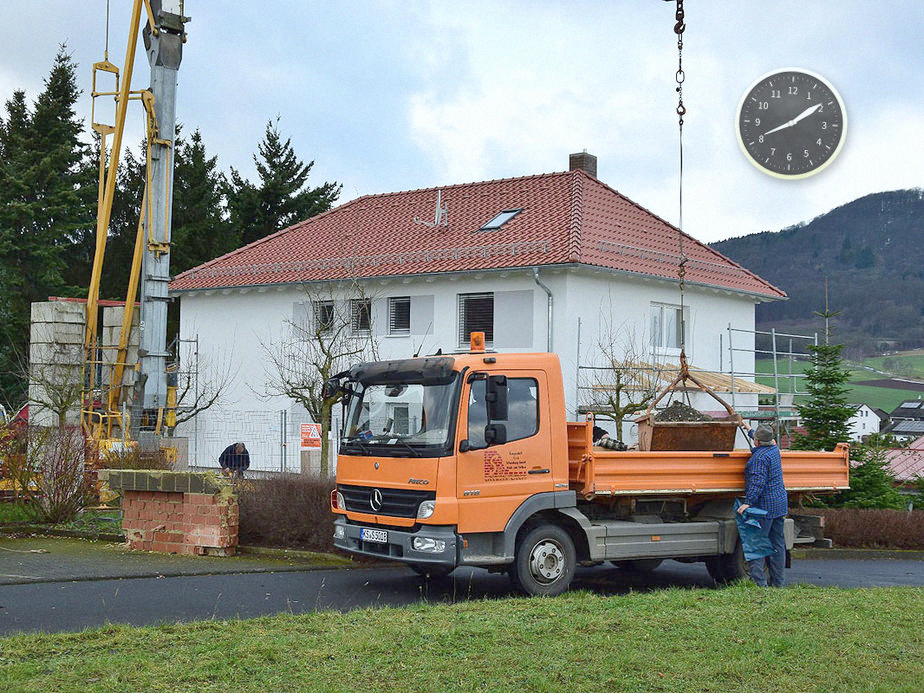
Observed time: 8:09
